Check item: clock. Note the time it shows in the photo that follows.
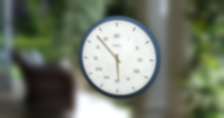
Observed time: 5:53
